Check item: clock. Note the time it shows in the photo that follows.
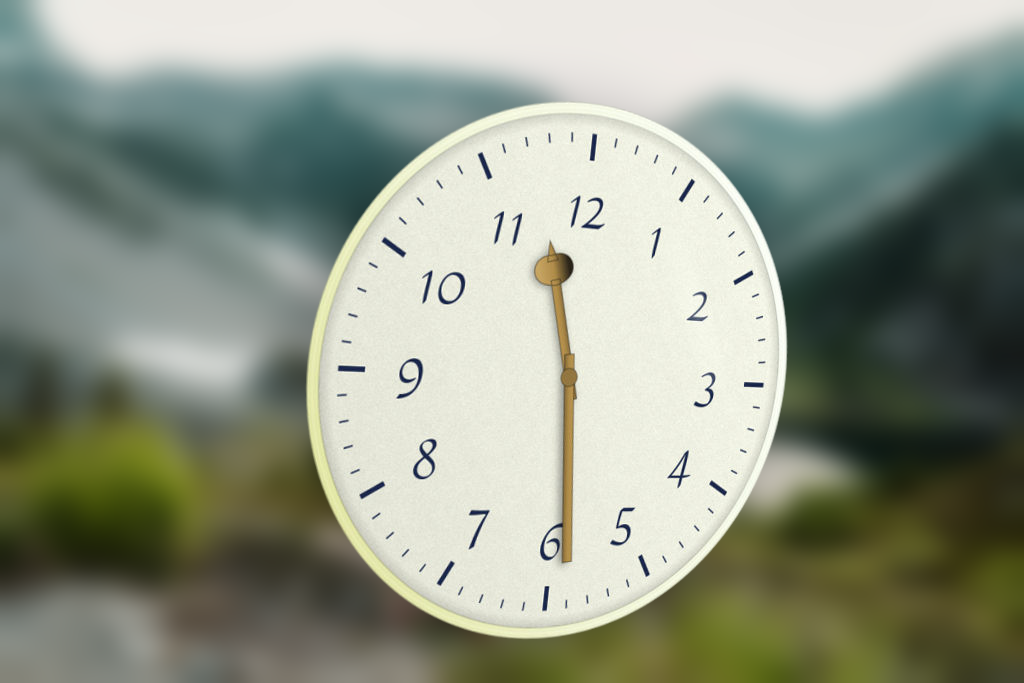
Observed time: 11:29
